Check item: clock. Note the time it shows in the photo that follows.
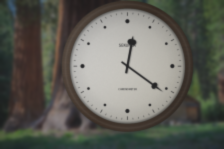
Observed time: 12:21
